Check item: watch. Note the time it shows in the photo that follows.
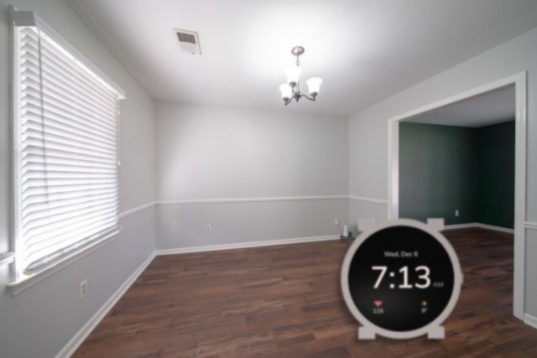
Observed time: 7:13
